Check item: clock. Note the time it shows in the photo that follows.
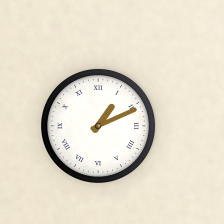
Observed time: 1:11
